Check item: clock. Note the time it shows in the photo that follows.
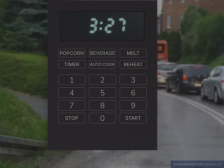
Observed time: 3:27
